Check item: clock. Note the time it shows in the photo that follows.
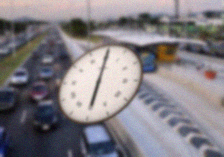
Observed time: 6:00
